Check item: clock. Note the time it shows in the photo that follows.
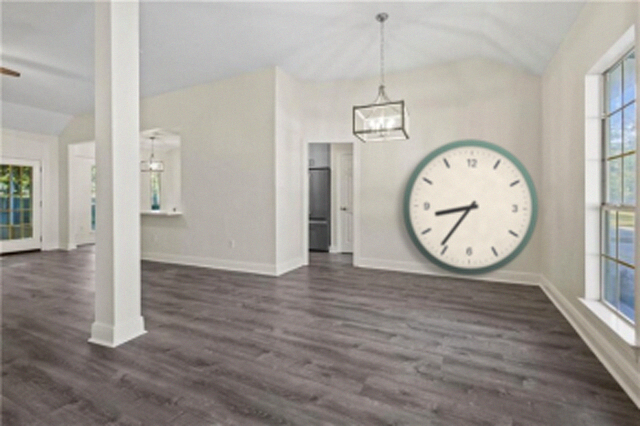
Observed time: 8:36
